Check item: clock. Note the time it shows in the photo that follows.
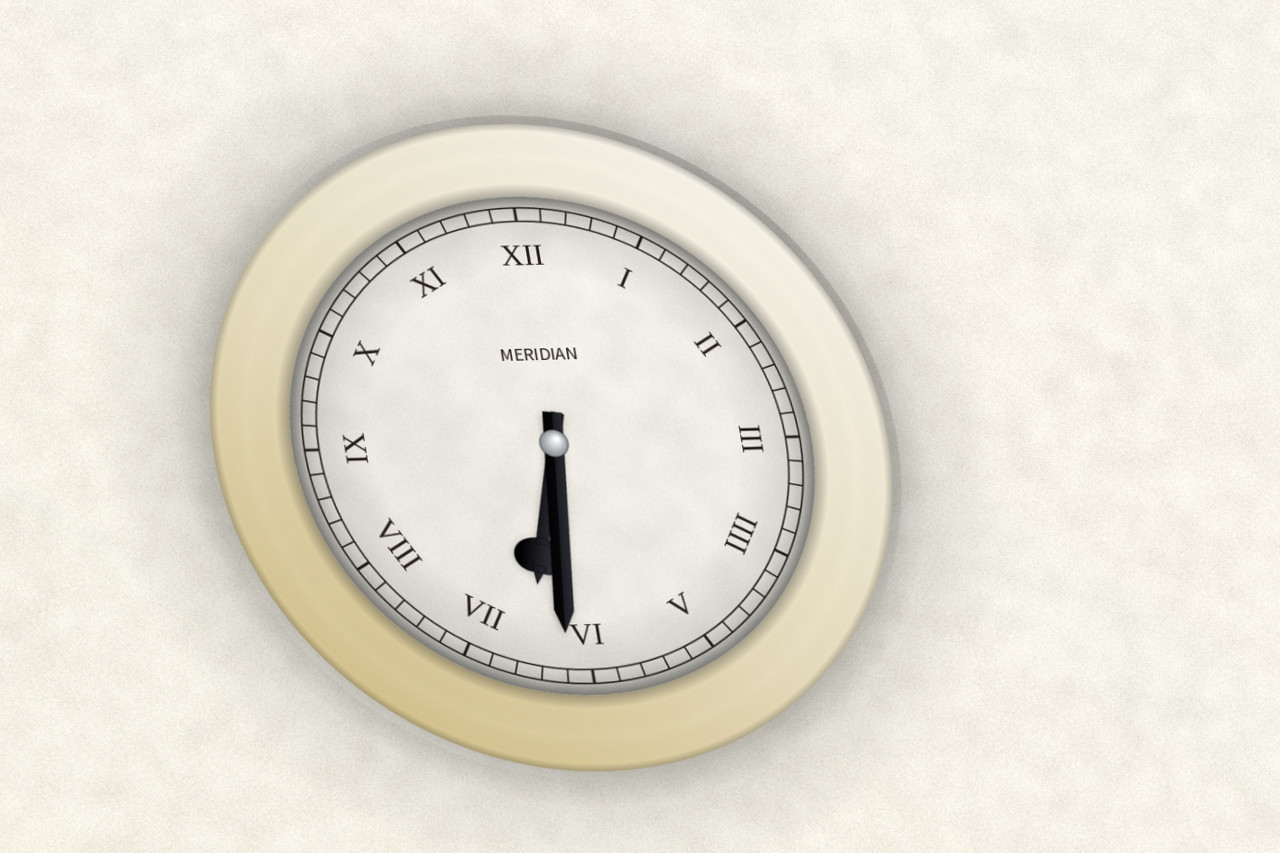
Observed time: 6:31
